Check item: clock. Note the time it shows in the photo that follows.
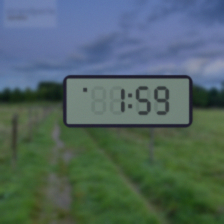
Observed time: 1:59
